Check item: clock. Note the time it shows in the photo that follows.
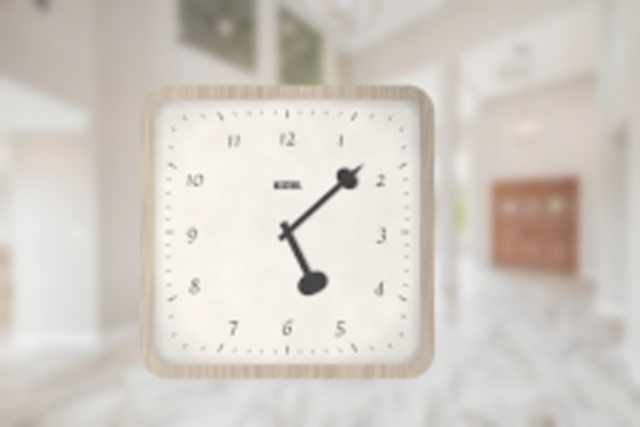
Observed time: 5:08
